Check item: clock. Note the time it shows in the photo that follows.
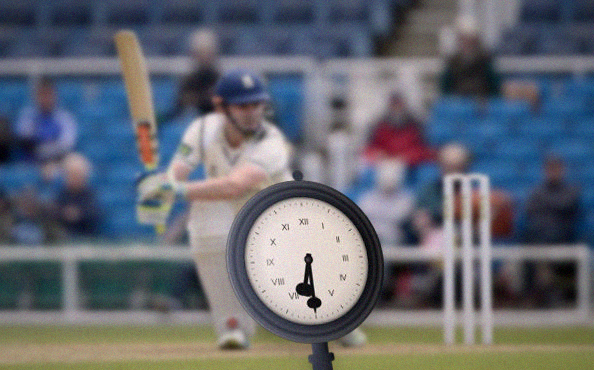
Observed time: 6:30
